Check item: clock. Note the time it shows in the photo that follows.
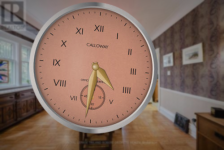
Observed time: 4:31
